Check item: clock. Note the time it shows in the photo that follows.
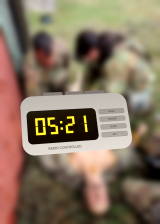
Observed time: 5:21
